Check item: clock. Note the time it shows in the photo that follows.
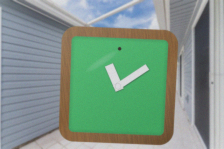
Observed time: 11:09
